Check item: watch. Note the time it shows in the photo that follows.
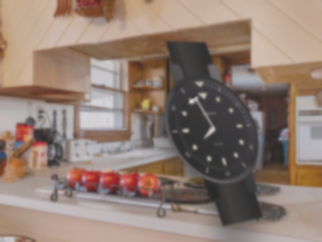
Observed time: 7:57
